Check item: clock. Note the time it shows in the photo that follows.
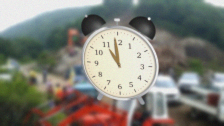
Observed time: 10:59
